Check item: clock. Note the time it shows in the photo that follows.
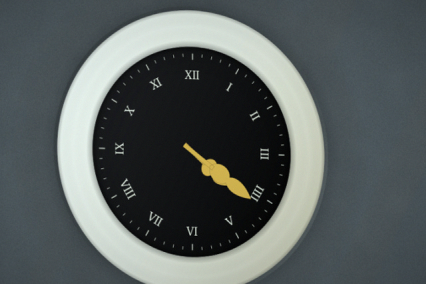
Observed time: 4:21
